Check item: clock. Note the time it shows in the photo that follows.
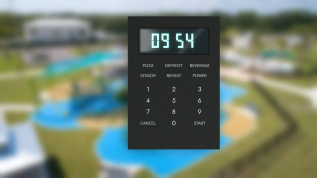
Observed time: 9:54
